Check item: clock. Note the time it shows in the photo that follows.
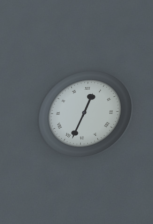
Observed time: 12:33
